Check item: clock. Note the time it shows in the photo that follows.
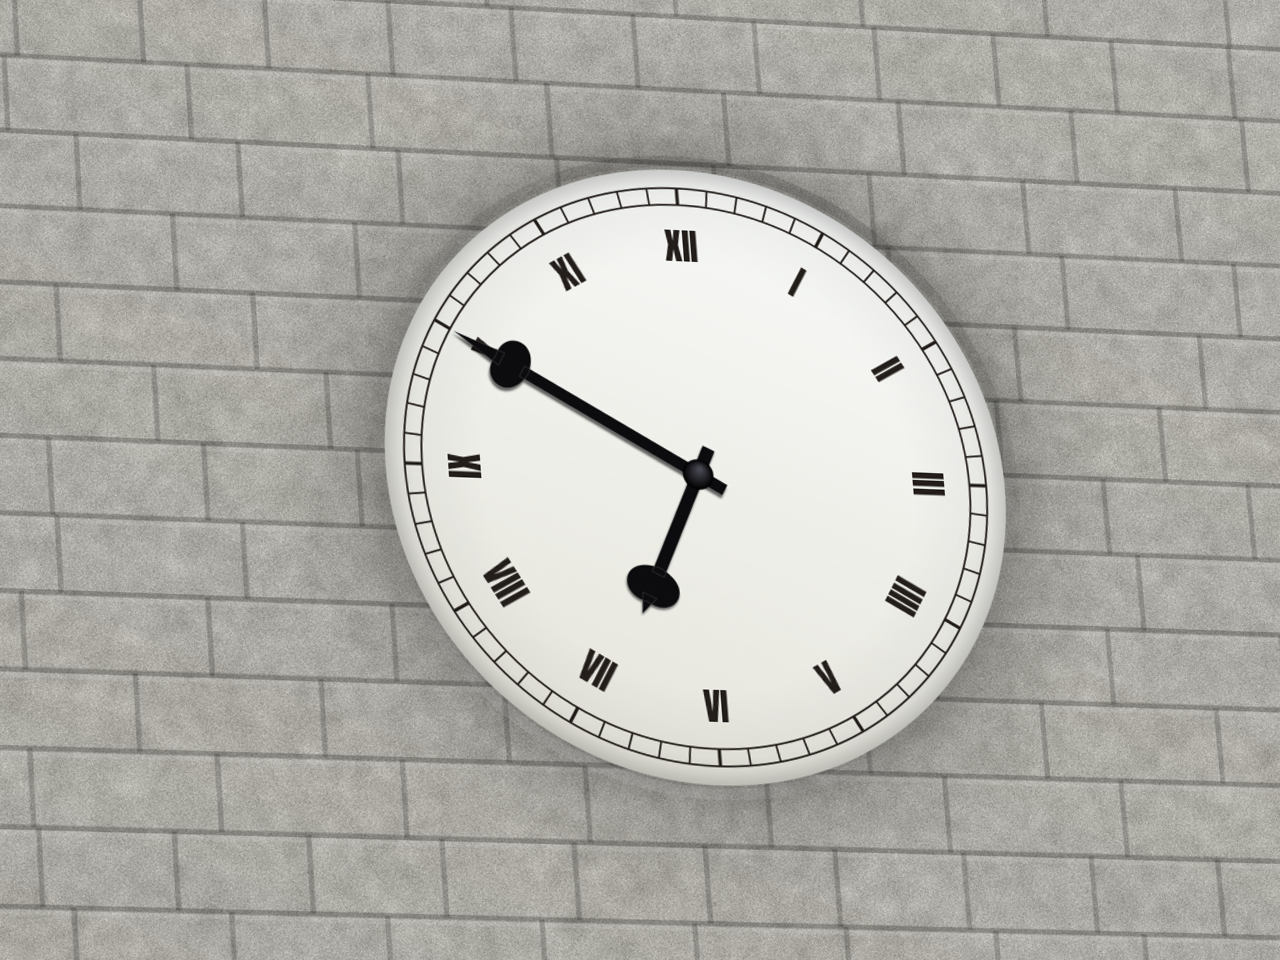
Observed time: 6:50
